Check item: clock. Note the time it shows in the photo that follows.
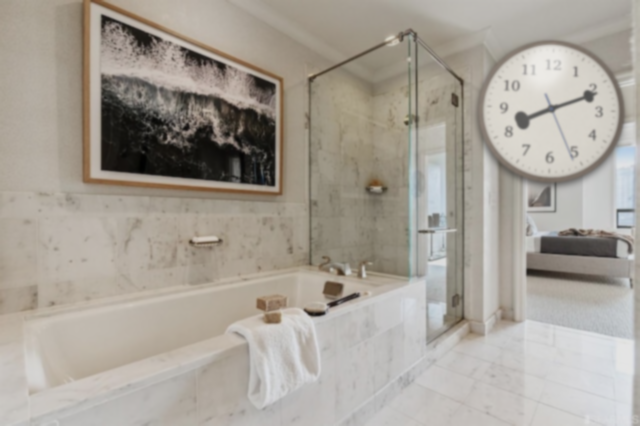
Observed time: 8:11:26
